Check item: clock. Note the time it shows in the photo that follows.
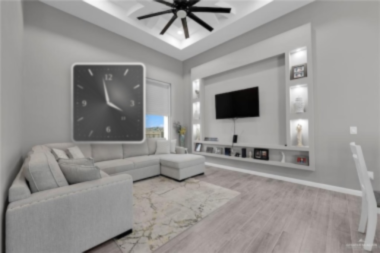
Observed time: 3:58
